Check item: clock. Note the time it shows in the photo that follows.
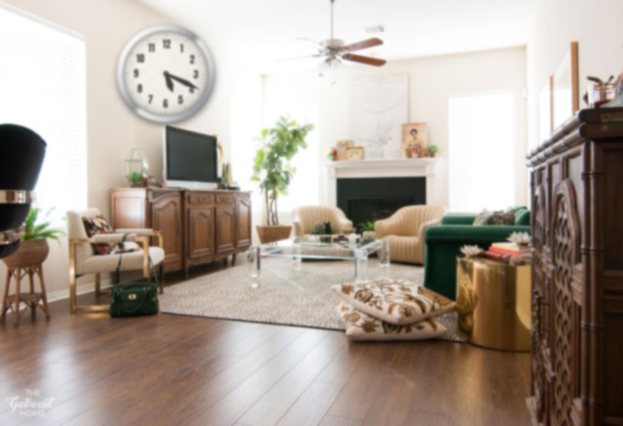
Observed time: 5:19
